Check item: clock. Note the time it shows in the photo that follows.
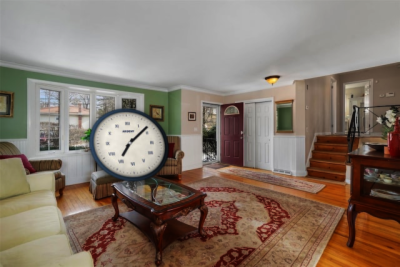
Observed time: 7:08
